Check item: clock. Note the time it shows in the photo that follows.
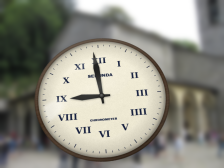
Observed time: 8:59
